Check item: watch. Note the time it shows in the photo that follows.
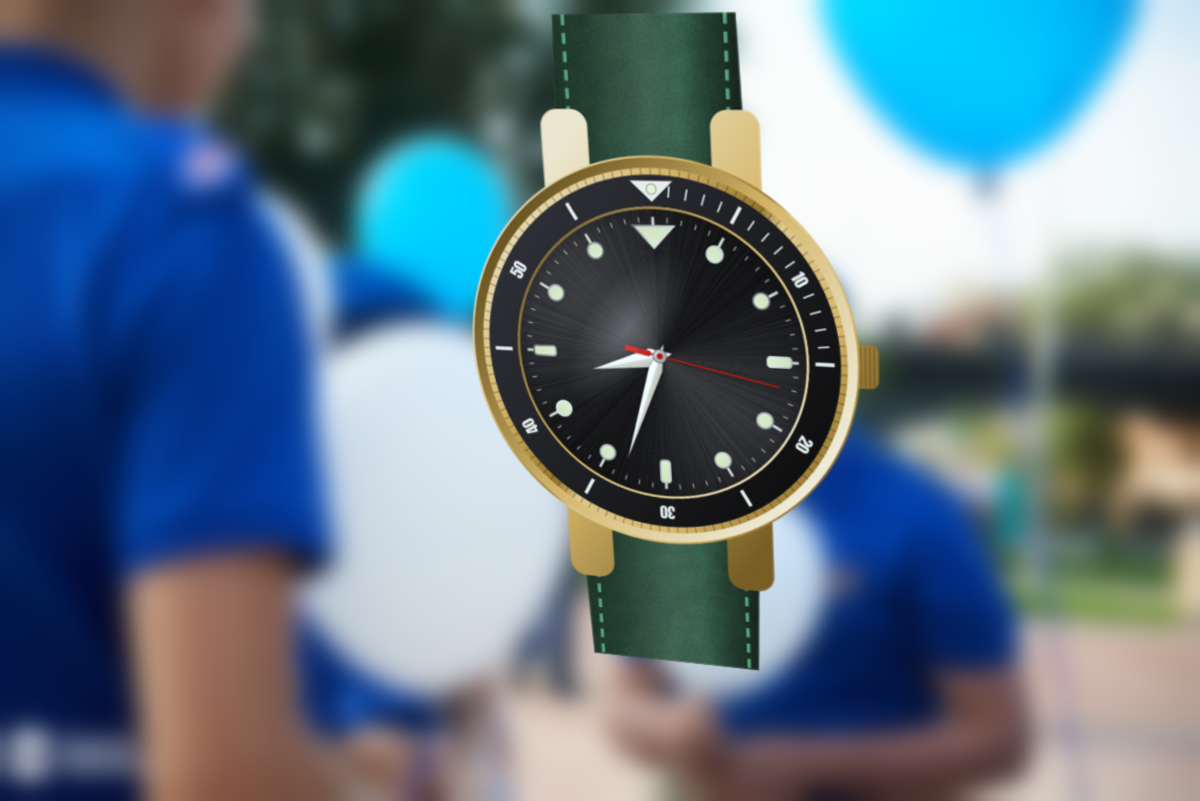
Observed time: 8:33:17
